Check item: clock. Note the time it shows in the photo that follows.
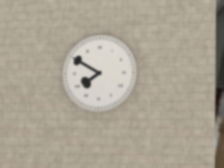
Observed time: 7:50
